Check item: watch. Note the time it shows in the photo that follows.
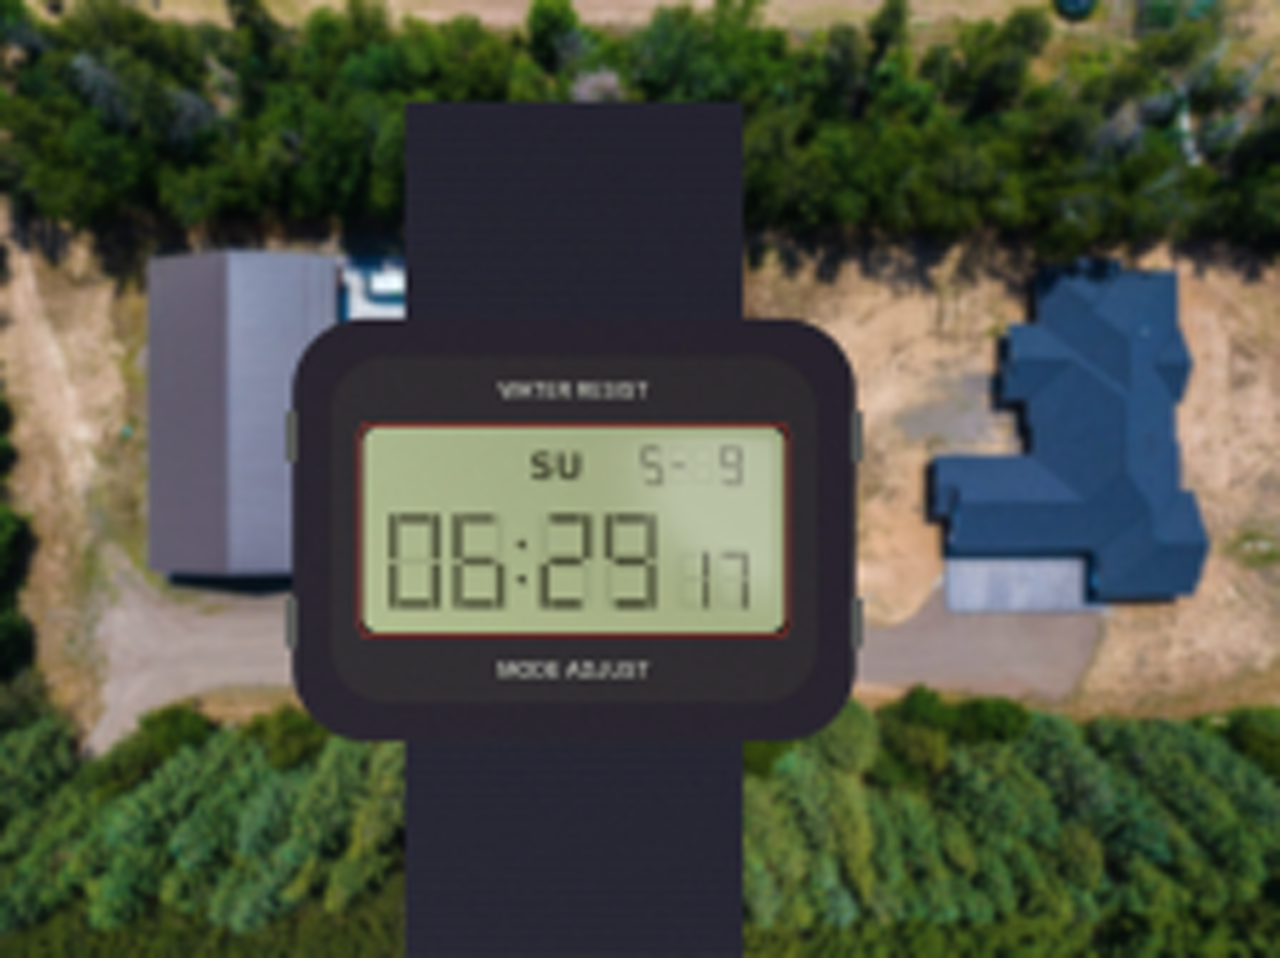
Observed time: 6:29:17
